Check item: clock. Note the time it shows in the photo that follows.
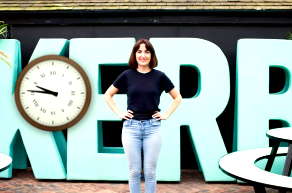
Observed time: 9:46
